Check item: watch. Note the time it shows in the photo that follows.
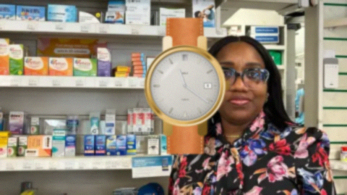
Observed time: 11:21
